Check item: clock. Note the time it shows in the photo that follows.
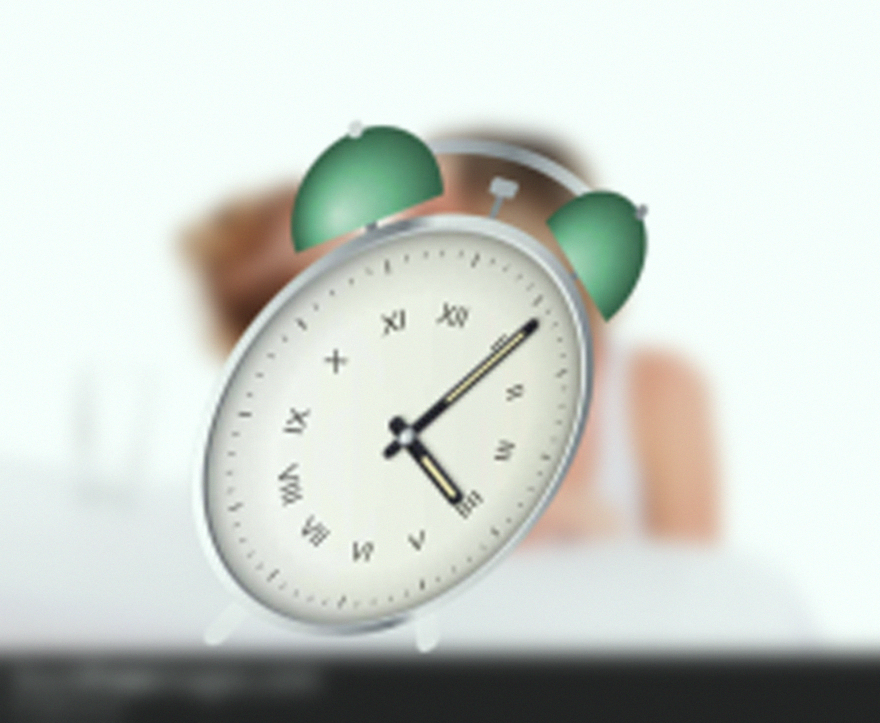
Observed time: 4:06
